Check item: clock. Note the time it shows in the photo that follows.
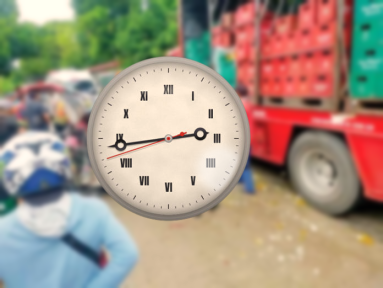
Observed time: 2:43:42
